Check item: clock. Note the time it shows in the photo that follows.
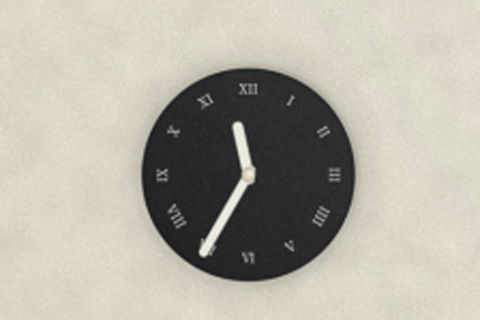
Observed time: 11:35
